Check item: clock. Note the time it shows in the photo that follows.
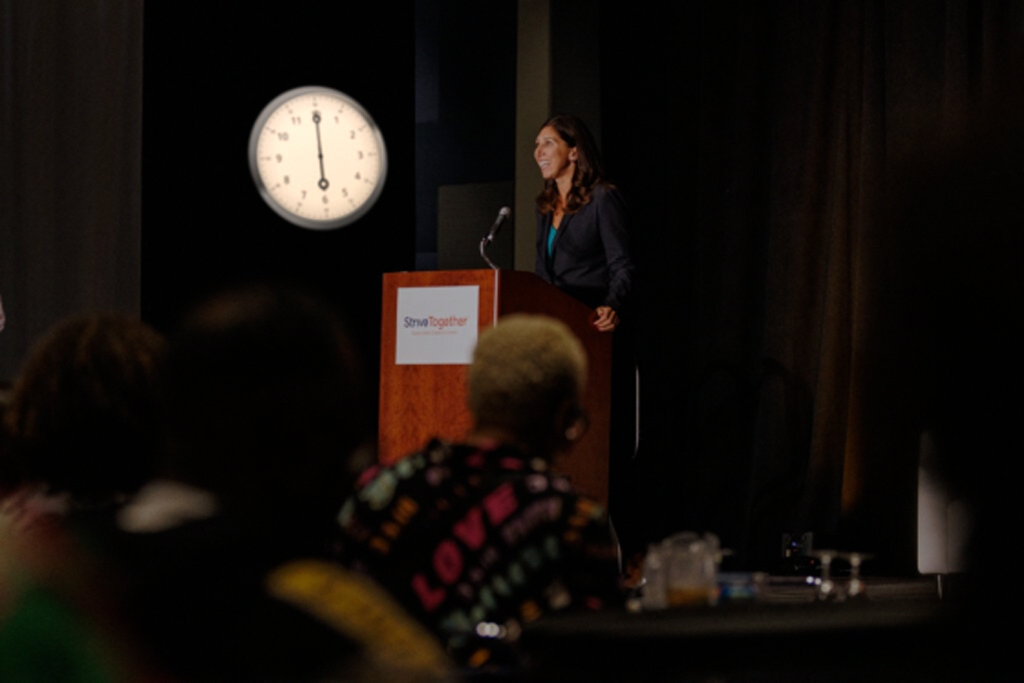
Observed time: 6:00
